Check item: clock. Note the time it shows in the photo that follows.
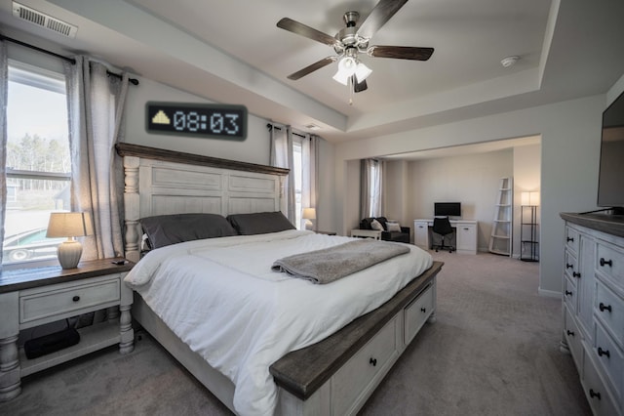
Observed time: 8:03
